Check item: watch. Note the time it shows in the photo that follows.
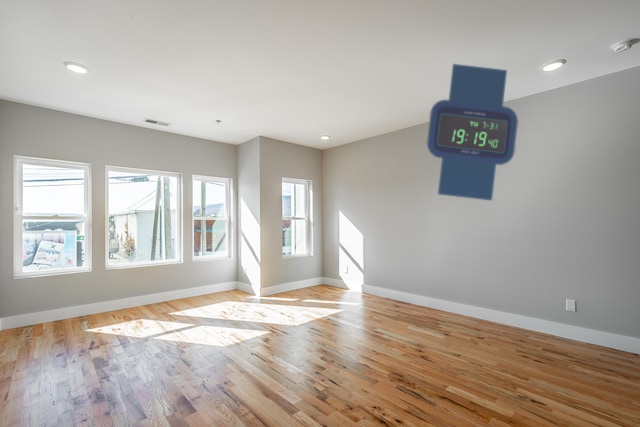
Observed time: 19:19
